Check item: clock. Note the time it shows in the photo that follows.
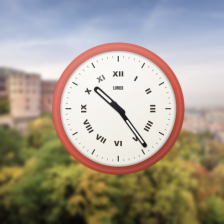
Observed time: 10:24
